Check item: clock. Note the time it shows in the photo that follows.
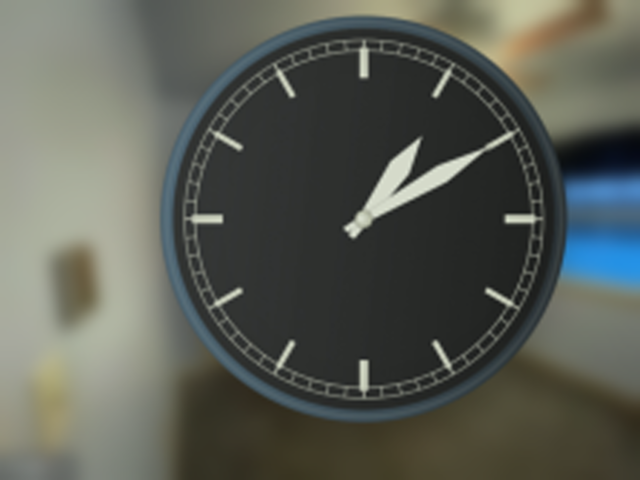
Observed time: 1:10
